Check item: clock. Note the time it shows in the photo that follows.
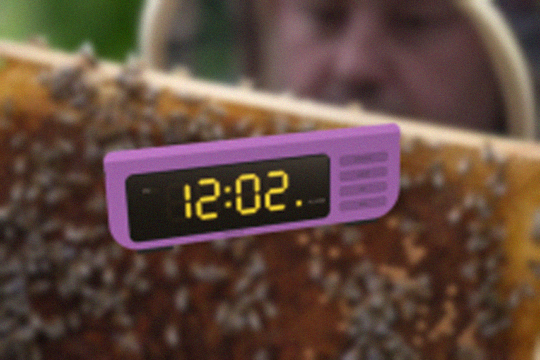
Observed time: 12:02
